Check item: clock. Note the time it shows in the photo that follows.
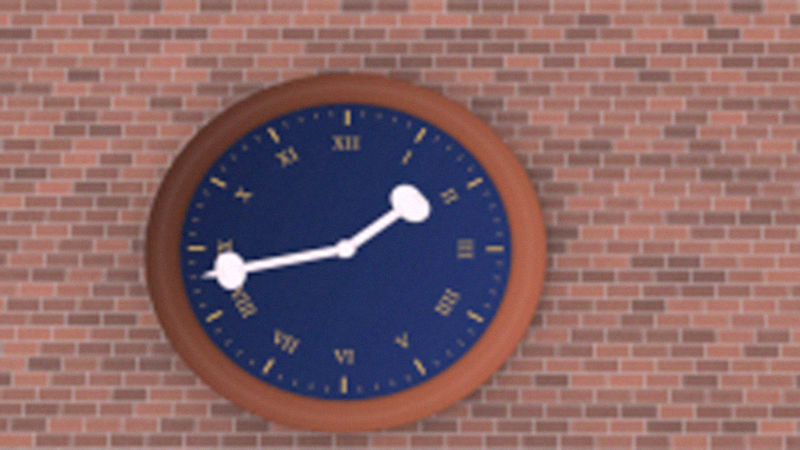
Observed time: 1:43
